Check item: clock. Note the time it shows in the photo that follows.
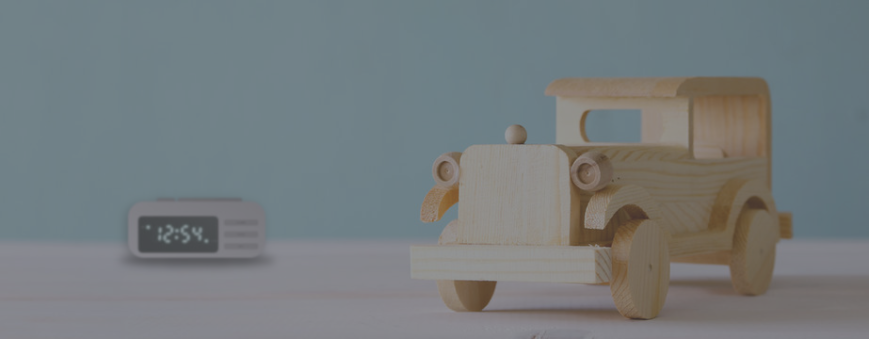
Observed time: 12:54
